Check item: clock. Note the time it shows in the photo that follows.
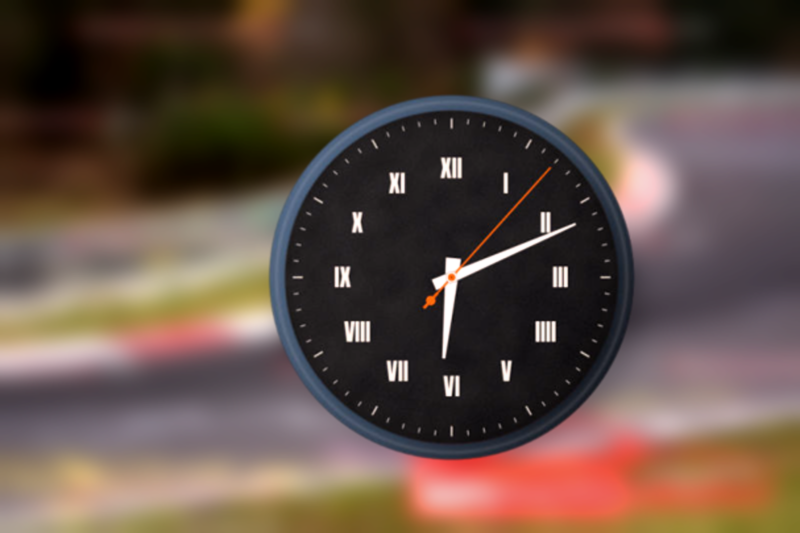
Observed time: 6:11:07
